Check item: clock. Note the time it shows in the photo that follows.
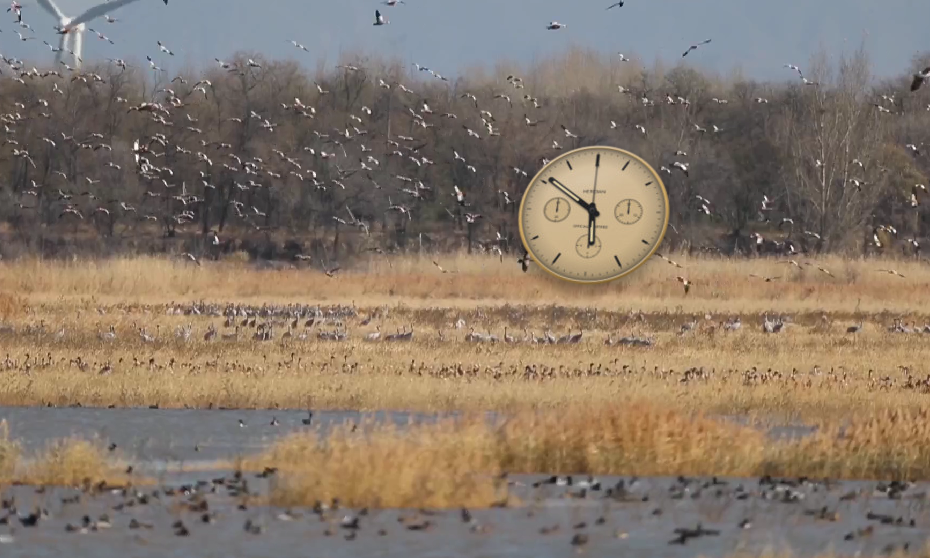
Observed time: 5:51
